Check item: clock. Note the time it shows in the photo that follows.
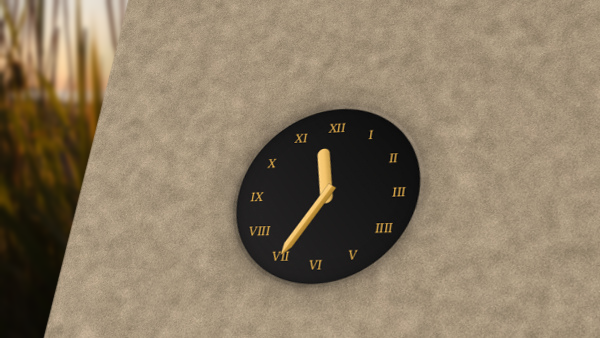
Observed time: 11:35
